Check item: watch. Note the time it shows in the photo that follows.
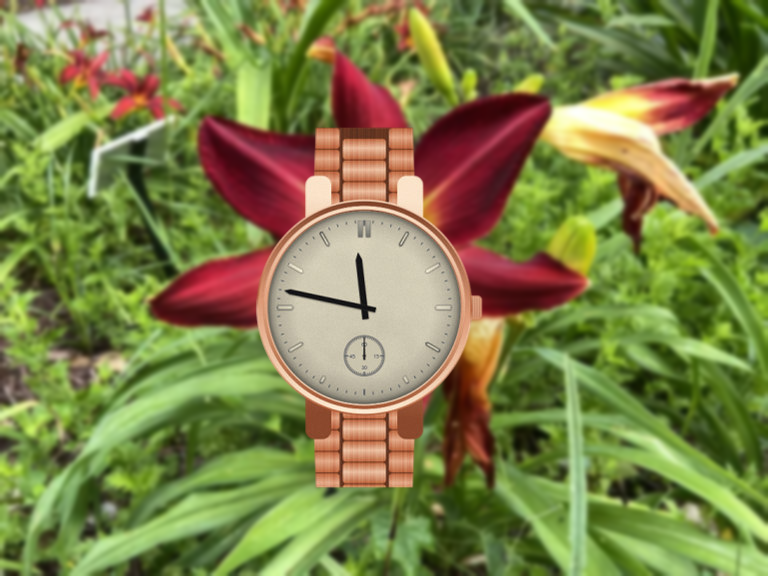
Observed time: 11:47
